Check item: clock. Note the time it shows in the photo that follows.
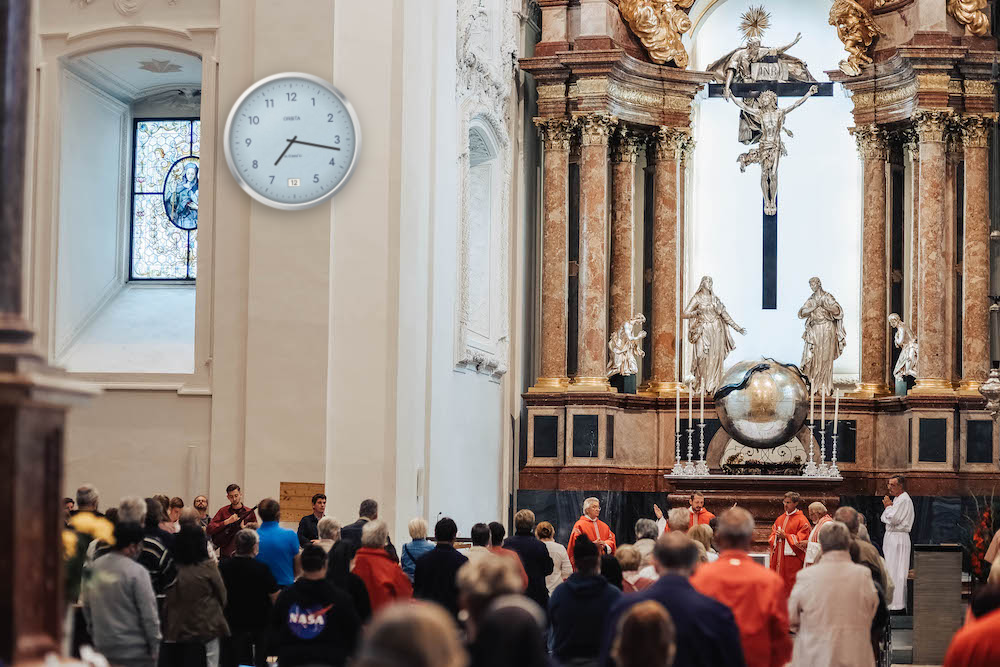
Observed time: 7:17
